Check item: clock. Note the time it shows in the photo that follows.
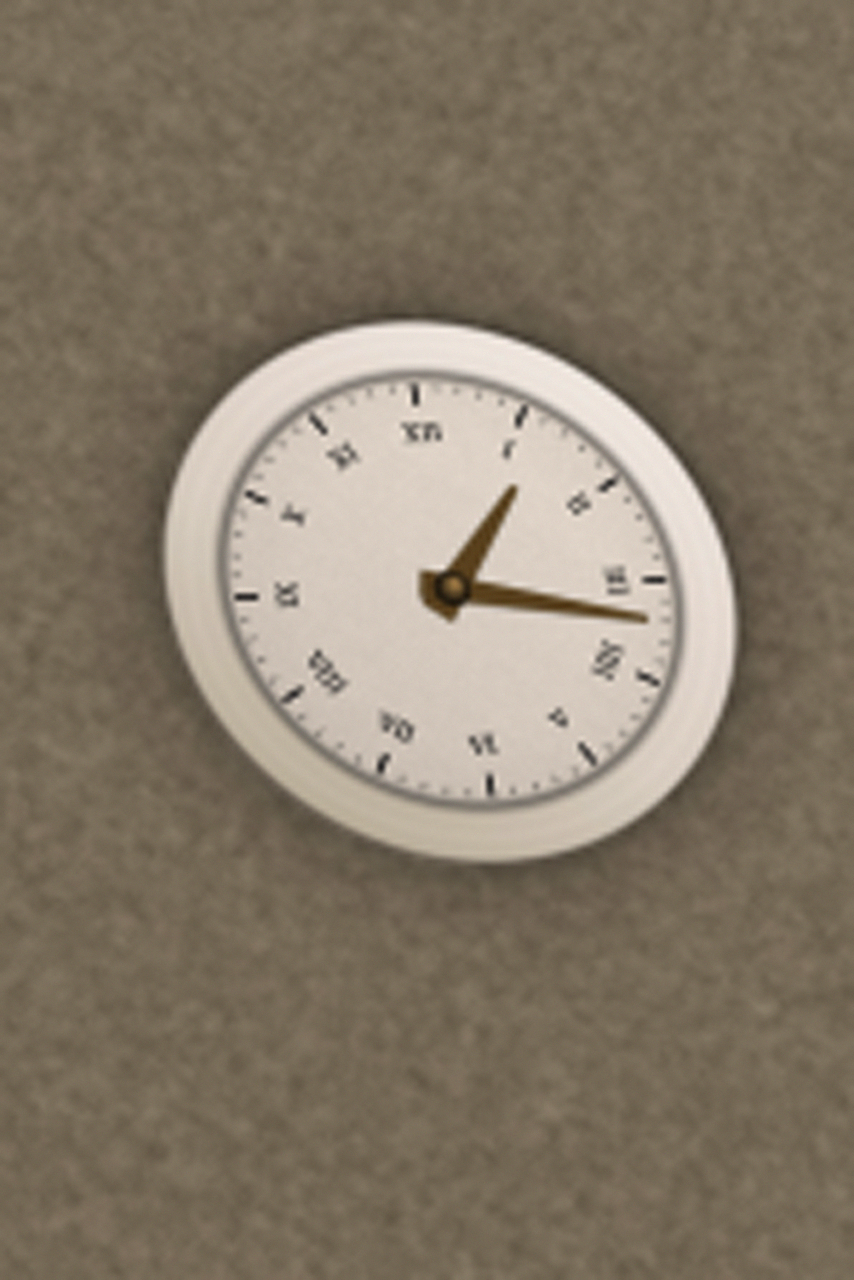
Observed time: 1:17
